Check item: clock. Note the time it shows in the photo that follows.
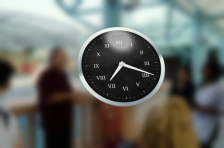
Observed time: 7:19
